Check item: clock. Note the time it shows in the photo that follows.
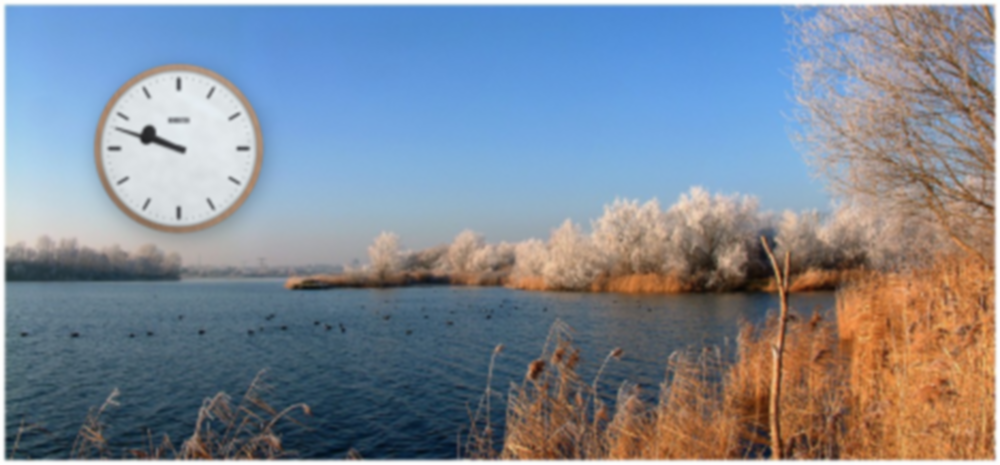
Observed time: 9:48
